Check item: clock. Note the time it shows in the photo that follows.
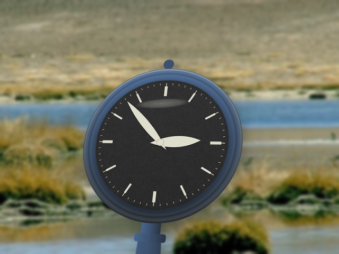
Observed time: 2:53
